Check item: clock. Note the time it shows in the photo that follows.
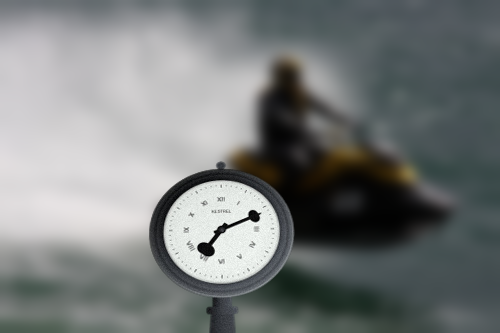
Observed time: 7:11
